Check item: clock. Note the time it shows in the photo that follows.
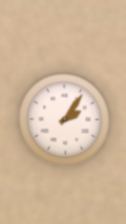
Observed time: 2:06
